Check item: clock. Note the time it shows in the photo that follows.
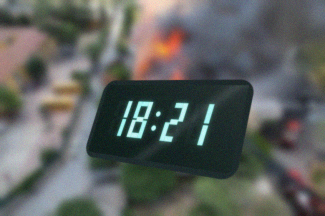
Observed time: 18:21
